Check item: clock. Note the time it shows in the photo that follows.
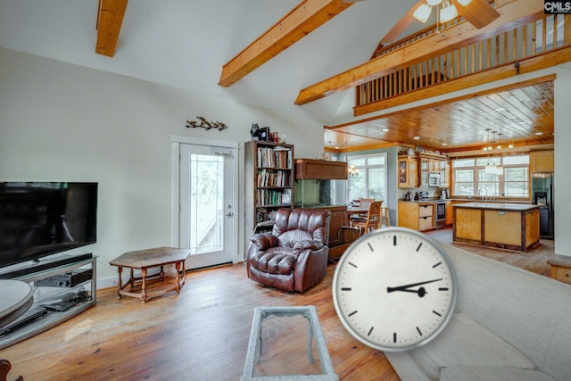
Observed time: 3:13
